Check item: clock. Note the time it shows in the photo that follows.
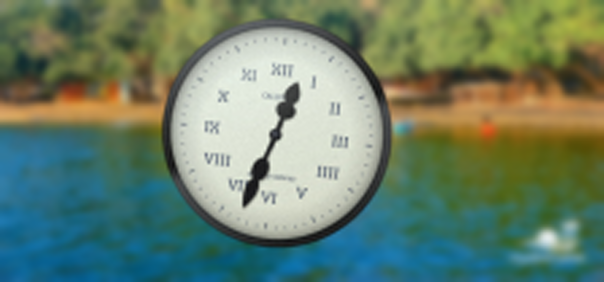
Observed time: 12:33
